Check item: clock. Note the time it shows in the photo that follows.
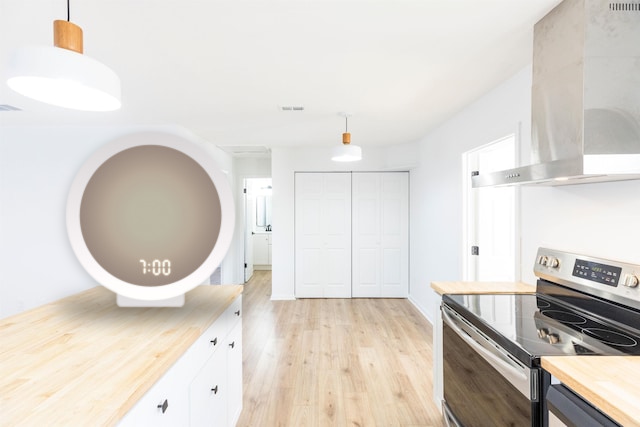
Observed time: 7:00
